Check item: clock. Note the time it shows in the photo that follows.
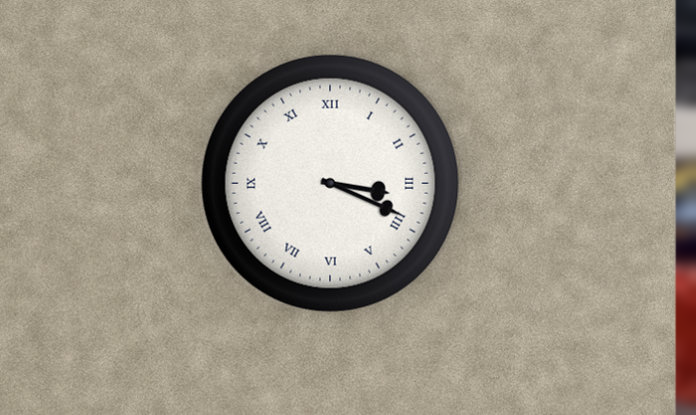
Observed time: 3:19
